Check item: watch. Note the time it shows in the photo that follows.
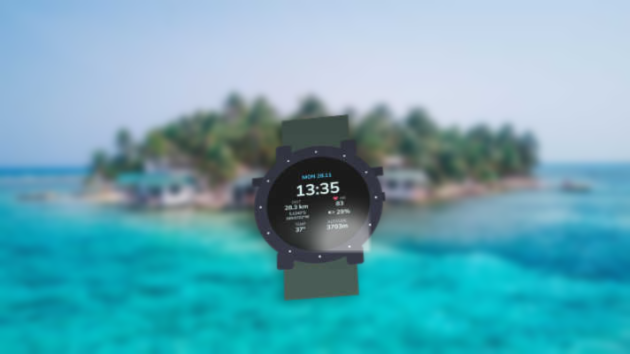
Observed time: 13:35
